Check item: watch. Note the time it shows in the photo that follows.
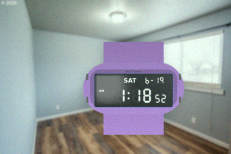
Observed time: 1:18:52
